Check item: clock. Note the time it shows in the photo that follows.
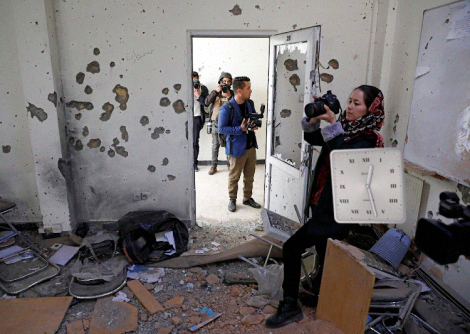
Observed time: 12:28
